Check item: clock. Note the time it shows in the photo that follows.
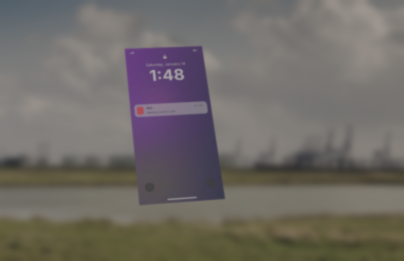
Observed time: 1:48
